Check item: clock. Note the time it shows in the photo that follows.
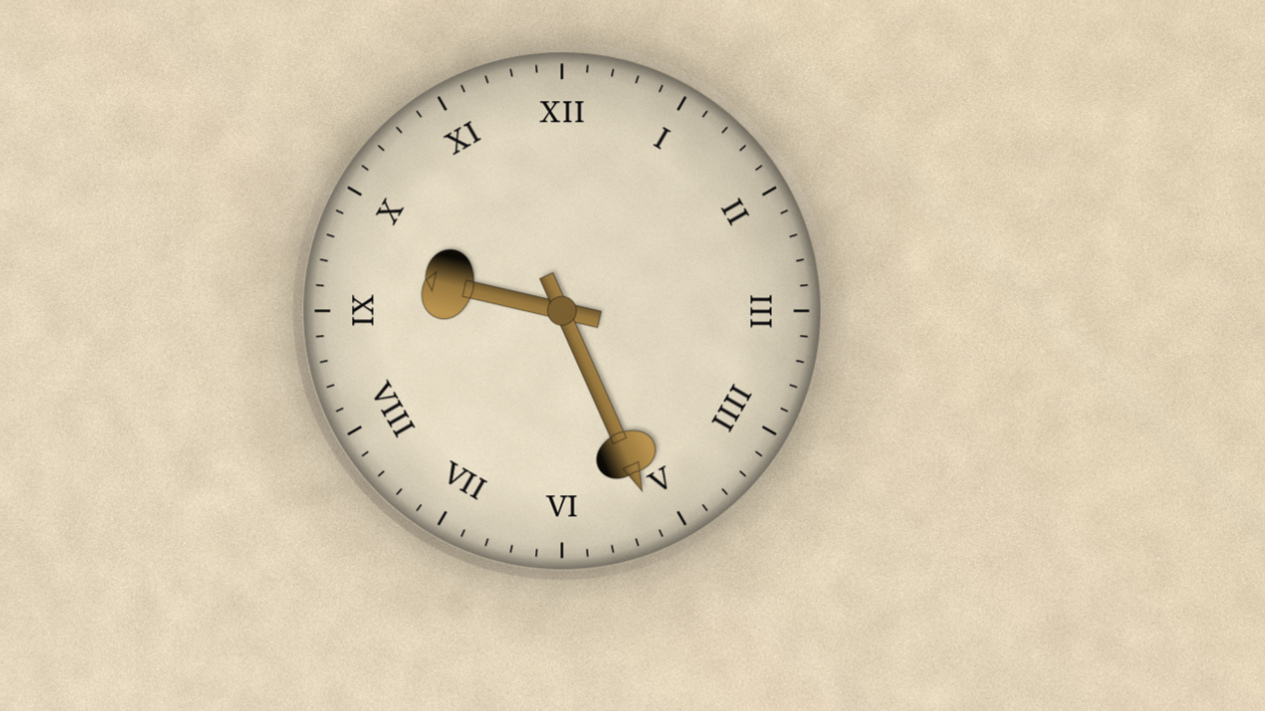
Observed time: 9:26
